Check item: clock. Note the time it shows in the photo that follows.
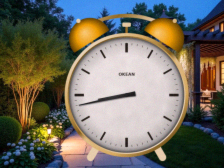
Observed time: 8:43
